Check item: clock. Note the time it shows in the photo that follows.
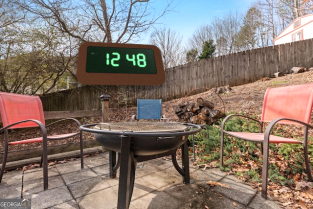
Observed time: 12:48
